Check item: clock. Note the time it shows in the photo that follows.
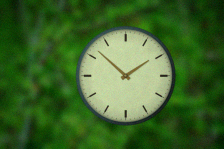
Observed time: 1:52
